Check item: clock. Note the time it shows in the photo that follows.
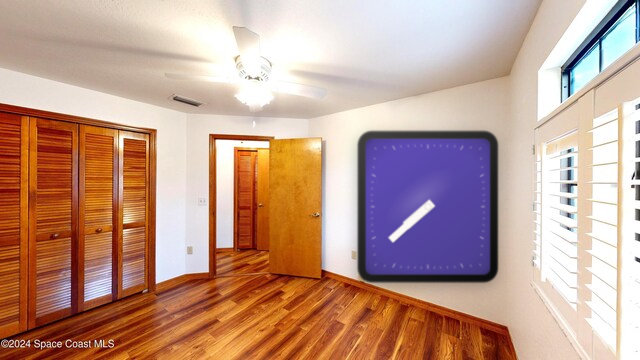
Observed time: 7:38
